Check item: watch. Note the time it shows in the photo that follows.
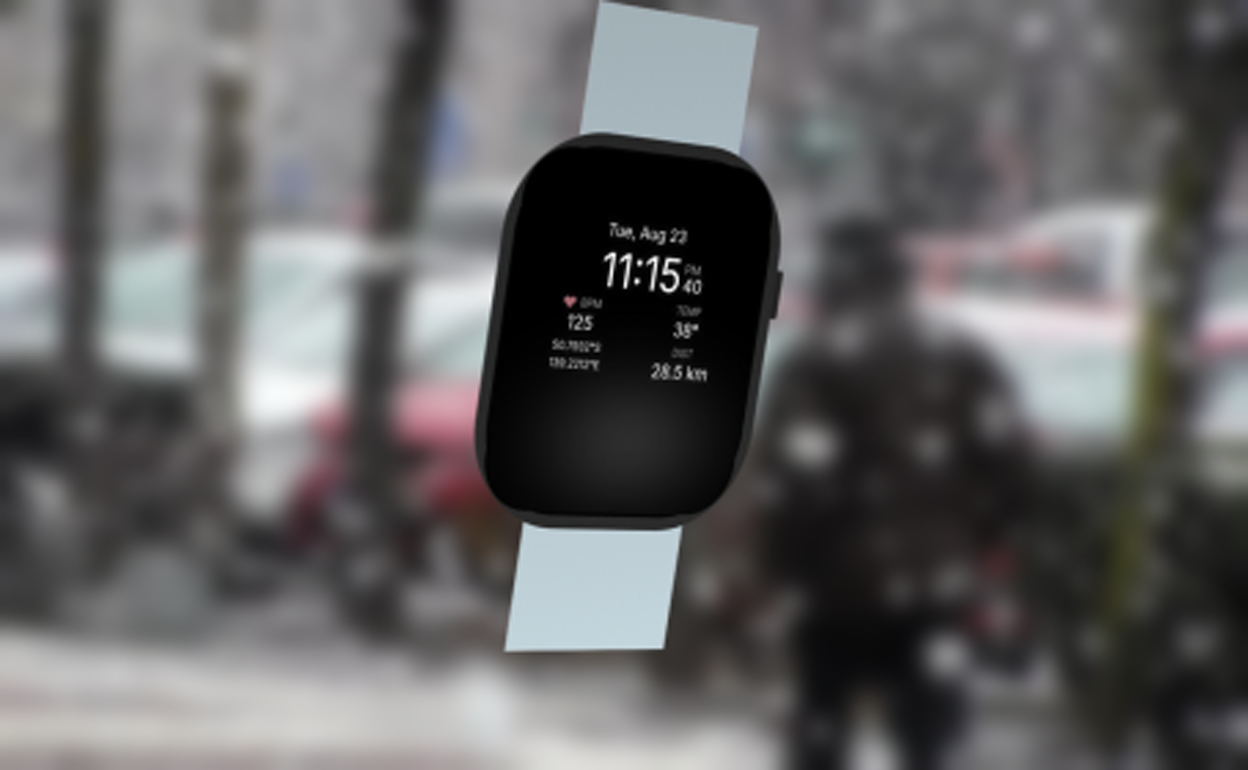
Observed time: 11:15
